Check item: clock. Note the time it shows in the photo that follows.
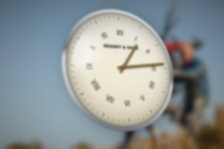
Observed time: 1:14
